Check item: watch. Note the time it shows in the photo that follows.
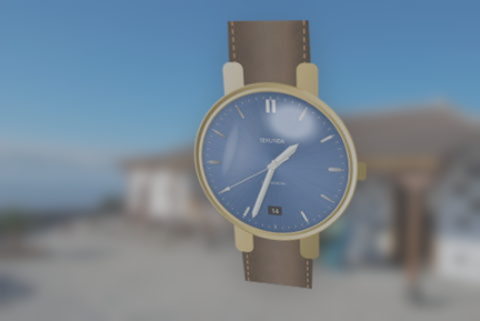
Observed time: 1:33:40
